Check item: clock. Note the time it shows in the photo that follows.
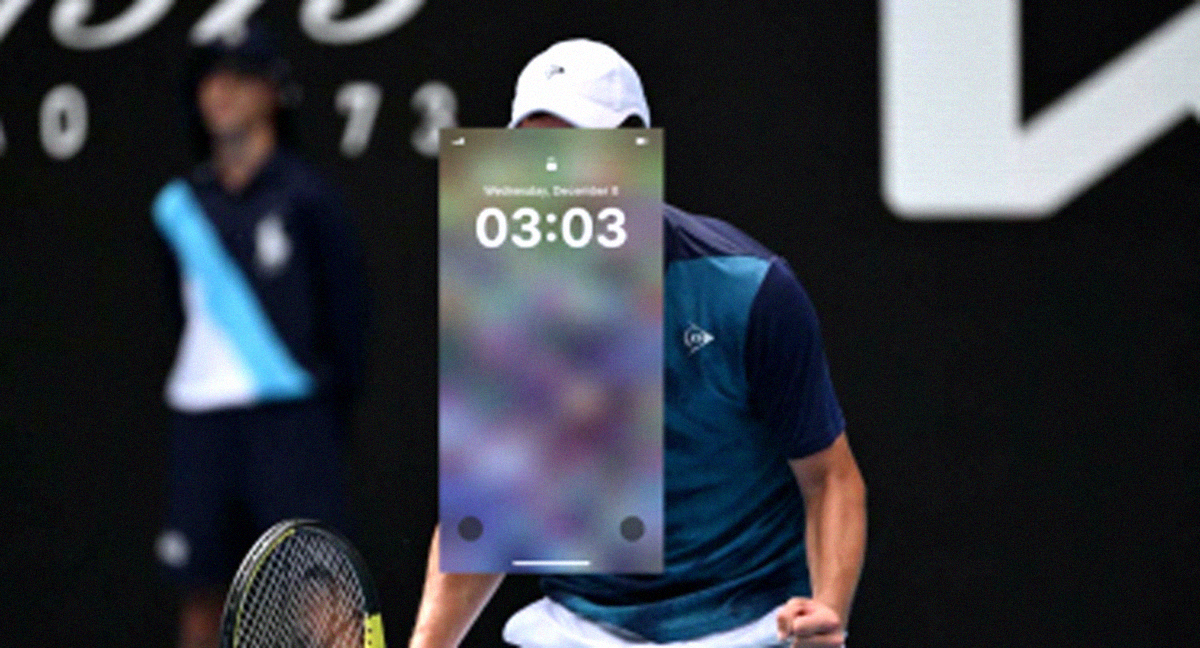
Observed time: 3:03
